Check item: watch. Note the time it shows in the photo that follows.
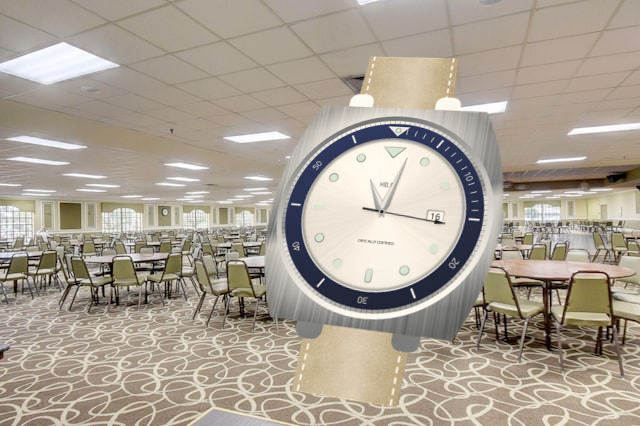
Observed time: 11:02:16
